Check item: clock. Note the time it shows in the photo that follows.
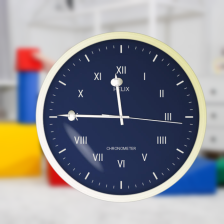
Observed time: 11:45:16
